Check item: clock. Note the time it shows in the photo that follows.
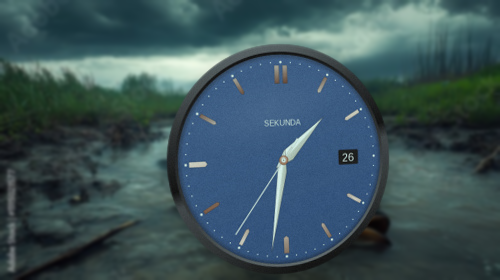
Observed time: 1:31:36
